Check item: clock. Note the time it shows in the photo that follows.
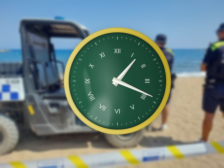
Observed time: 1:19
